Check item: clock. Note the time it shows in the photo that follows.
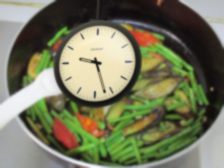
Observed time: 9:27
